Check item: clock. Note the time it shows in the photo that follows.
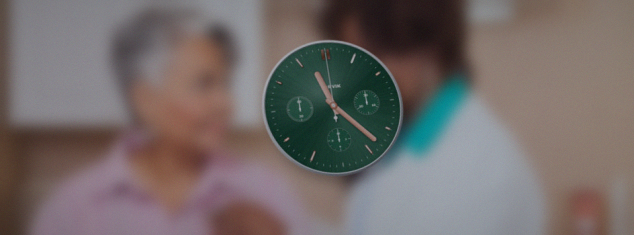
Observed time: 11:23
